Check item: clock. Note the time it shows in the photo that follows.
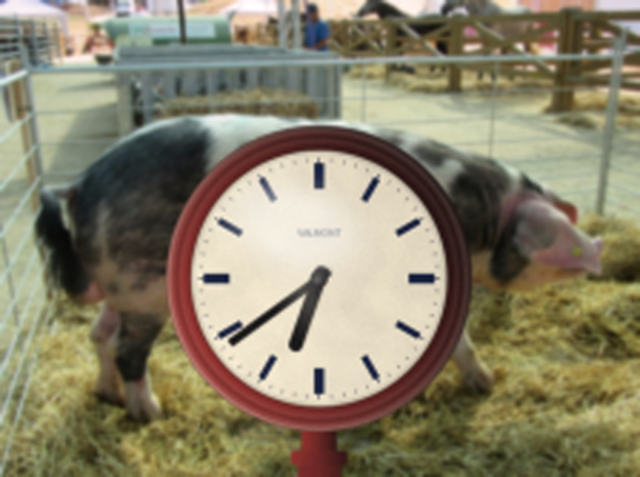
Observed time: 6:39
